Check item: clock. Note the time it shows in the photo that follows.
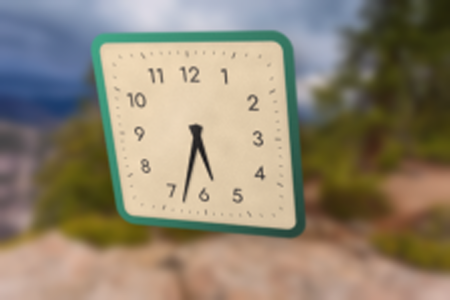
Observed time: 5:33
